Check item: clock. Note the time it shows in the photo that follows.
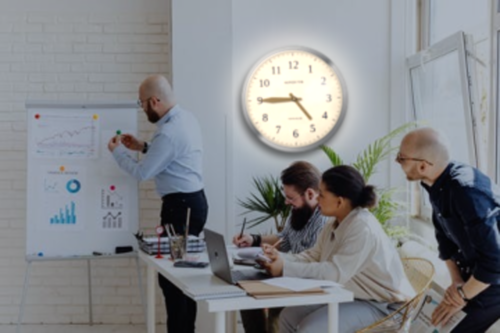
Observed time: 4:45
